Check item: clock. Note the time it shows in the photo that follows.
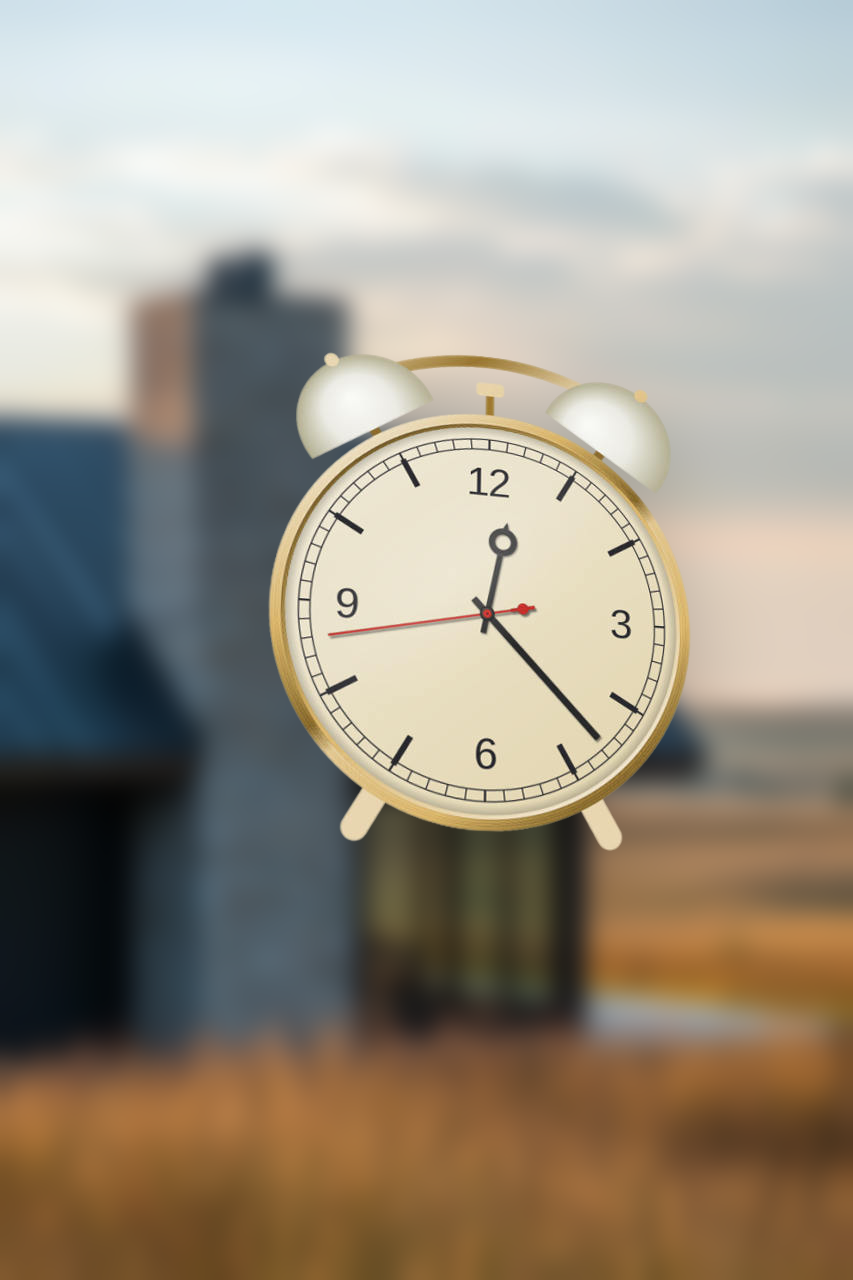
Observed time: 12:22:43
